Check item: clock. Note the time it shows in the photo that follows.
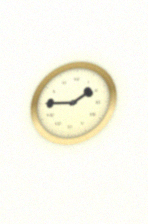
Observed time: 1:45
